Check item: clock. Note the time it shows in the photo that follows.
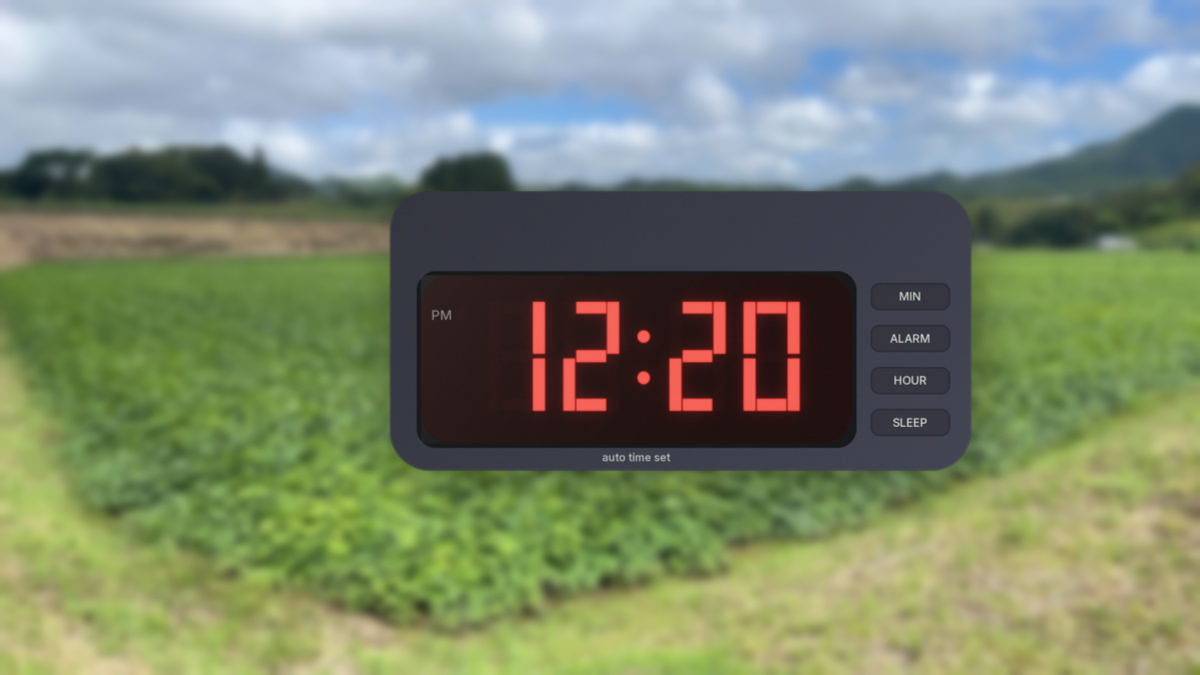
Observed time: 12:20
